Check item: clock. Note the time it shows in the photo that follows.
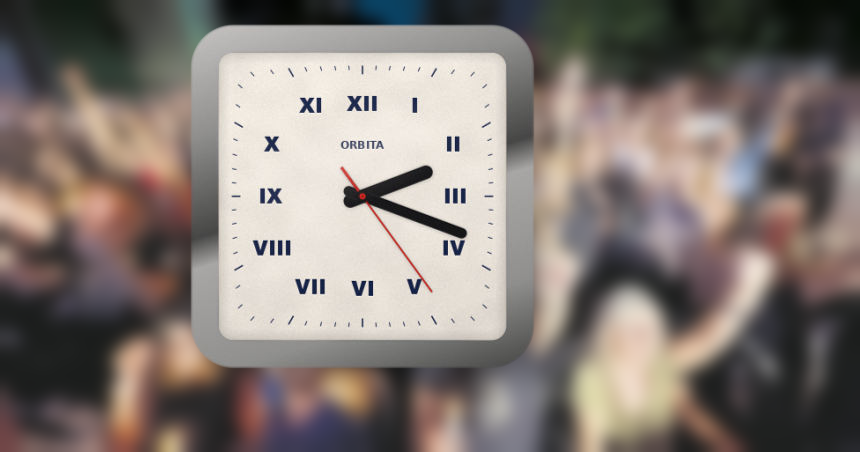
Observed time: 2:18:24
